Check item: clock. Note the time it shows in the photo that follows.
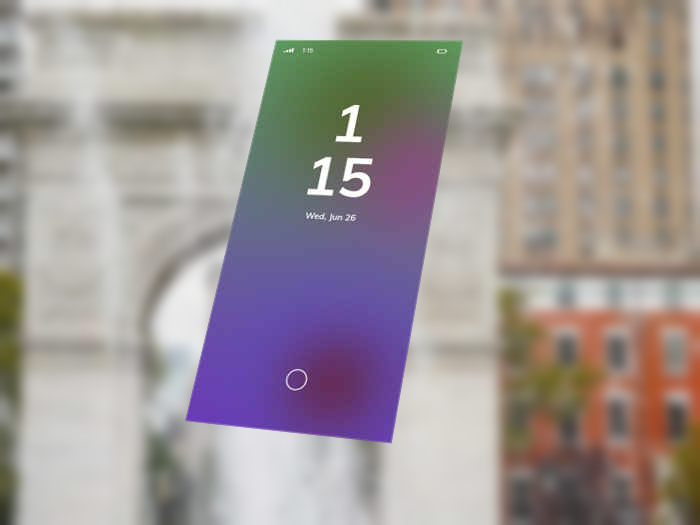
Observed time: 1:15
